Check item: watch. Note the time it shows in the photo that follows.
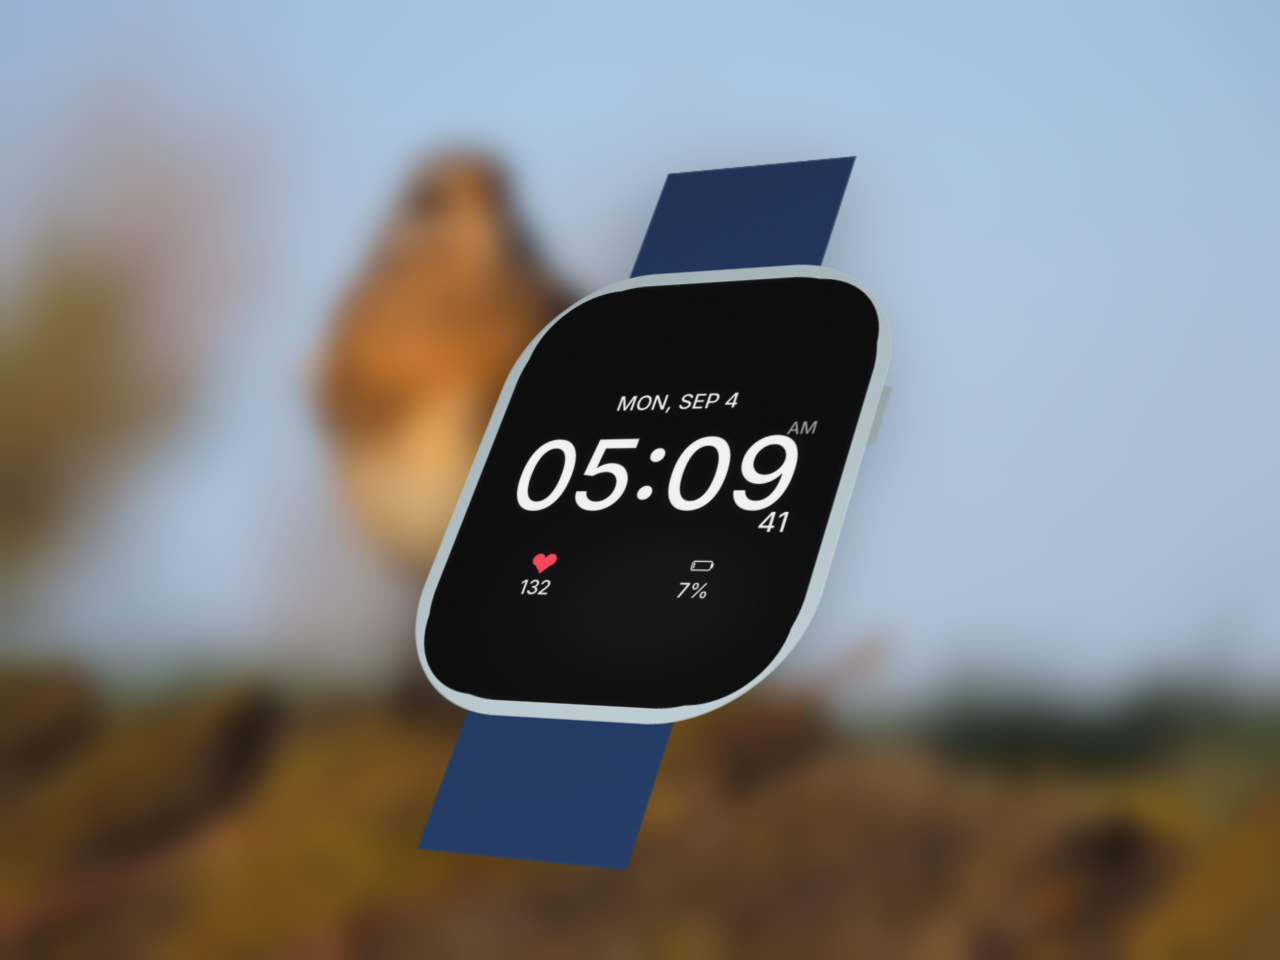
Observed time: 5:09:41
